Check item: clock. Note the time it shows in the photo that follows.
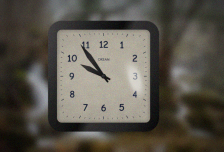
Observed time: 9:54
